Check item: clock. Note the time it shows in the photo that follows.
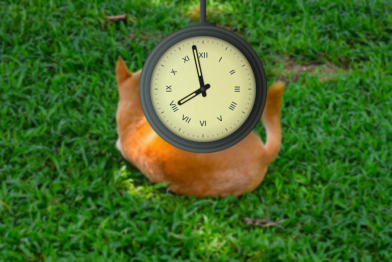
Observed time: 7:58
